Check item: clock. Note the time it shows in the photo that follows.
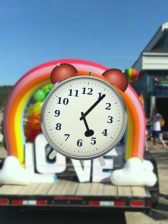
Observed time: 5:06
